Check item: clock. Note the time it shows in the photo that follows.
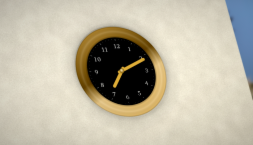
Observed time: 7:11
